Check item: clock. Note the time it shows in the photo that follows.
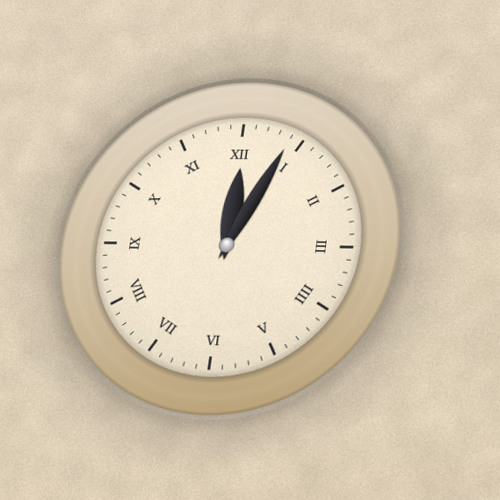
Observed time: 12:04
